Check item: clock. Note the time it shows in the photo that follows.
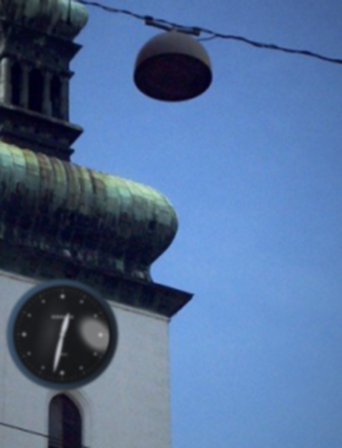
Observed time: 12:32
